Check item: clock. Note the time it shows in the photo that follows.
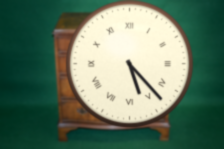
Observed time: 5:23
